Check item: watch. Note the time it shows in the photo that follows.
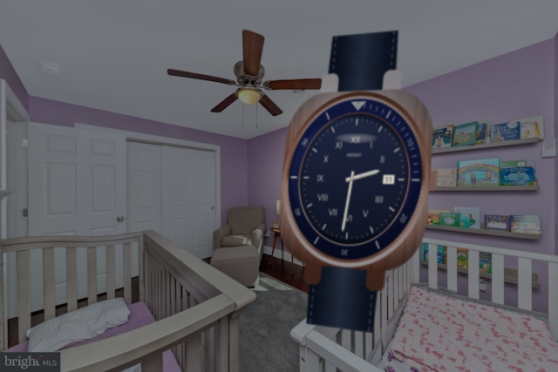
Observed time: 2:31
